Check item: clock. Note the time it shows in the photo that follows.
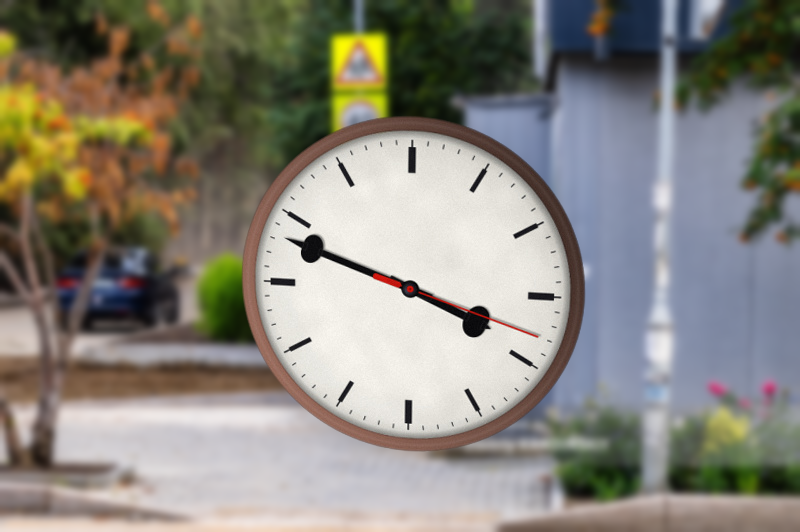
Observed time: 3:48:18
